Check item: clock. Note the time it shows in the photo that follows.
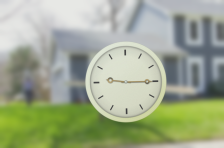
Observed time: 9:15
